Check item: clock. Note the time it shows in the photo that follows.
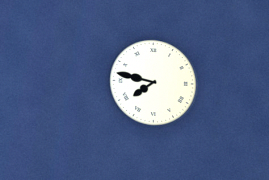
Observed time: 7:47
